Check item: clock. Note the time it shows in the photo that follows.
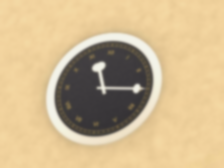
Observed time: 11:15
